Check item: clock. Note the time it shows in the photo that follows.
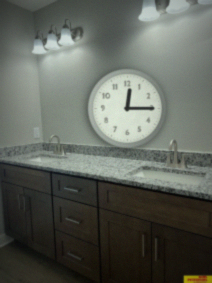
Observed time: 12:15
